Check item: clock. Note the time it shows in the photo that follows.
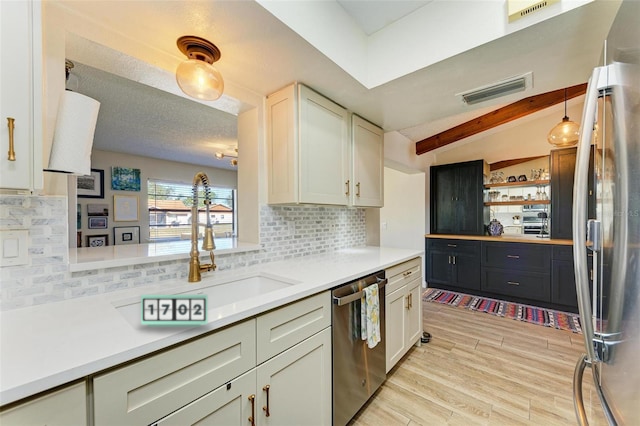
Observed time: 17:02
